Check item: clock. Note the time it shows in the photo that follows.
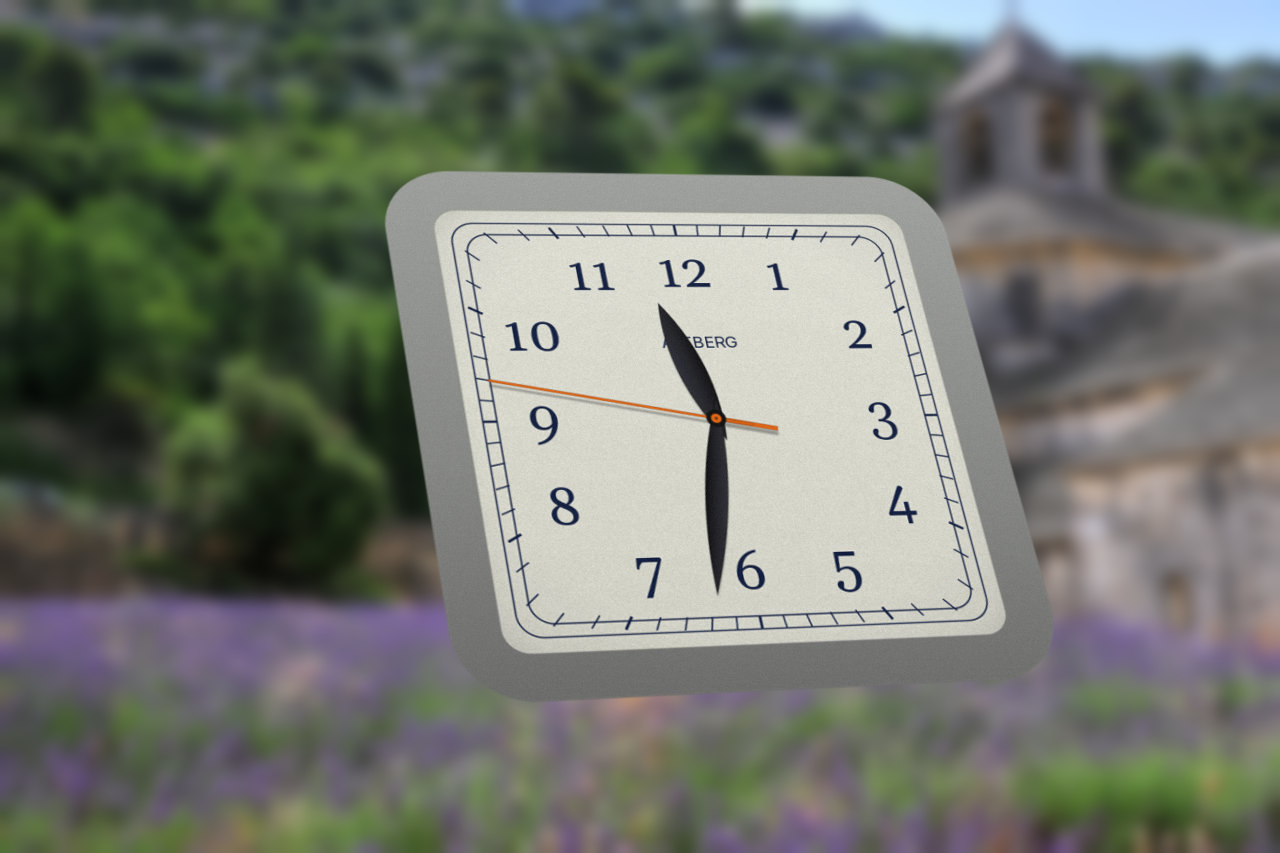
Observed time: 11:31:47
